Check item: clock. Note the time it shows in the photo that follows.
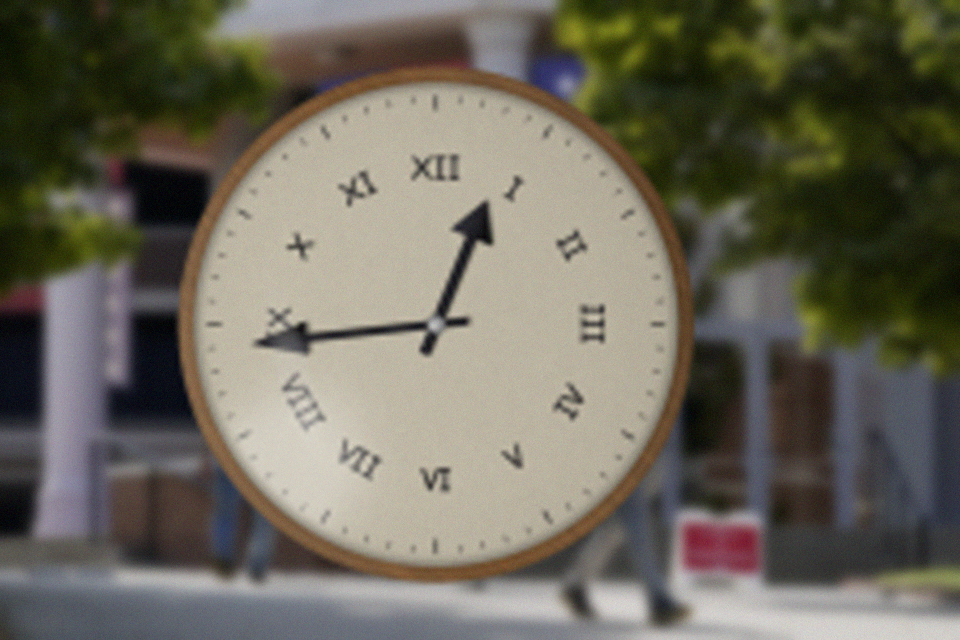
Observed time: 12:44
